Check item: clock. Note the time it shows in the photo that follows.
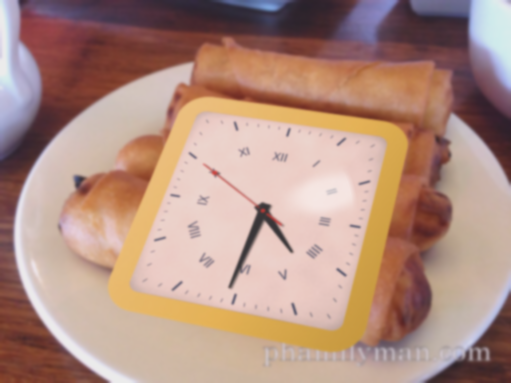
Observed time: 4:30:50
